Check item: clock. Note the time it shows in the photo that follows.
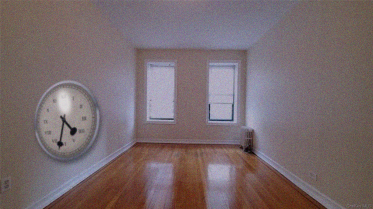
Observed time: 4:32
